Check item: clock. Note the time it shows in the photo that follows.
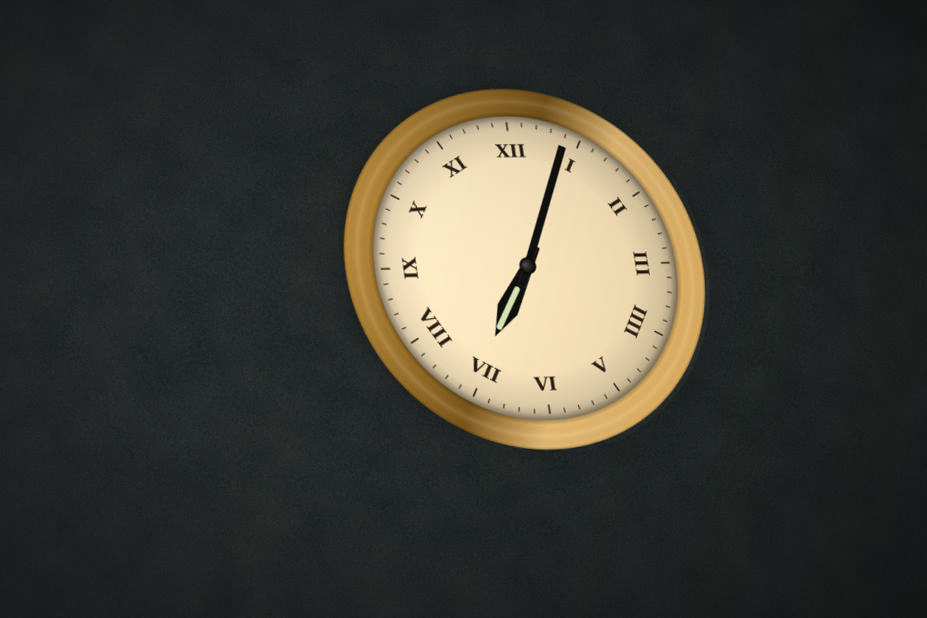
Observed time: 7:04
